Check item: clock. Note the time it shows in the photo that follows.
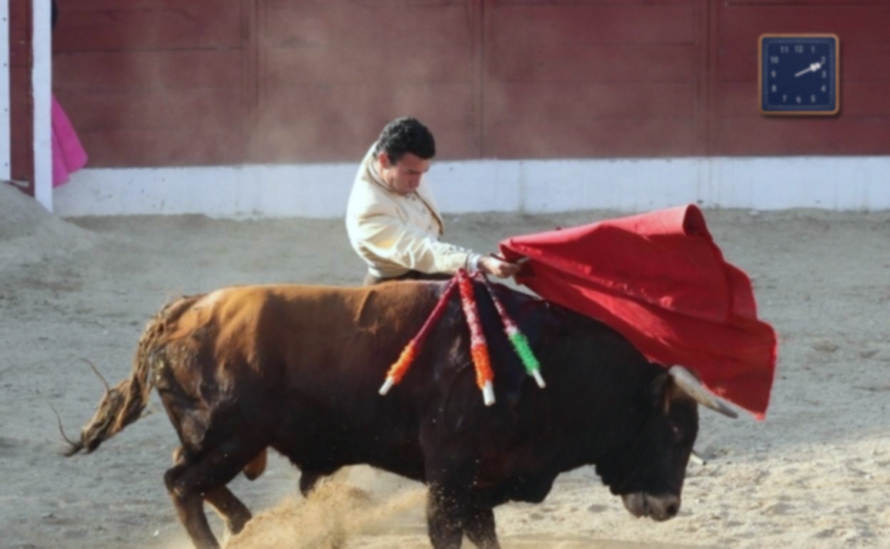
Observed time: 2:11
